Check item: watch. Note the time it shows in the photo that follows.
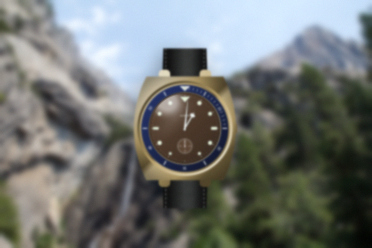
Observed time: 1:01
